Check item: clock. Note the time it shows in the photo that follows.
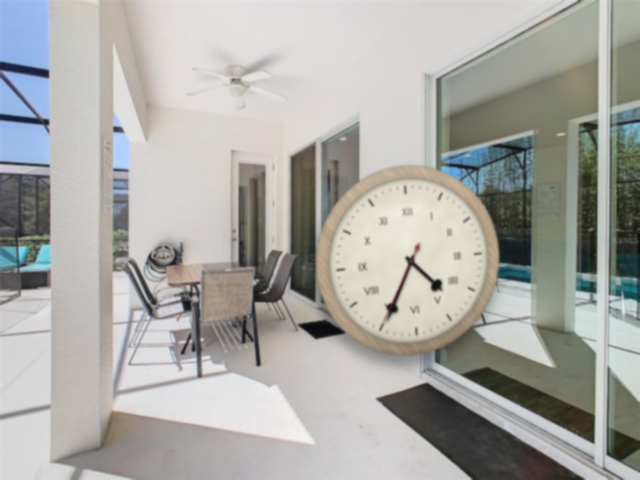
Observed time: 4:34:35
